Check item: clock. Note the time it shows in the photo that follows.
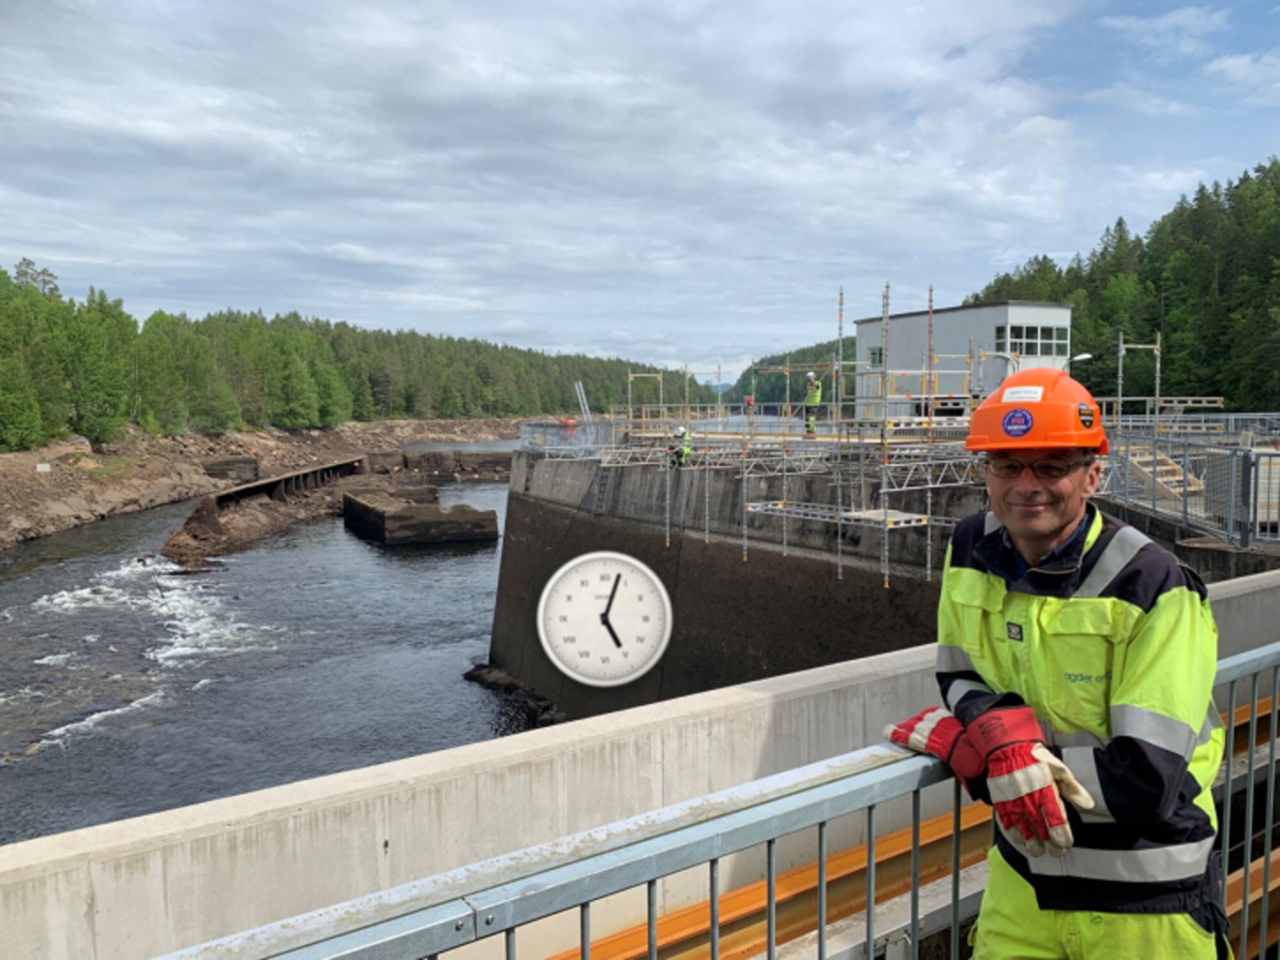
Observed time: 5:03
